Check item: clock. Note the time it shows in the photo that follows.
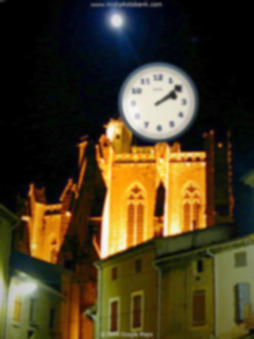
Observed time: 2:09
